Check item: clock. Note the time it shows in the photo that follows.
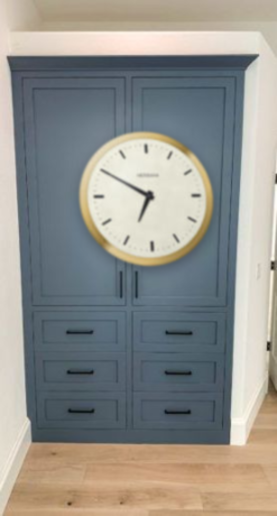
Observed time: 6:50
